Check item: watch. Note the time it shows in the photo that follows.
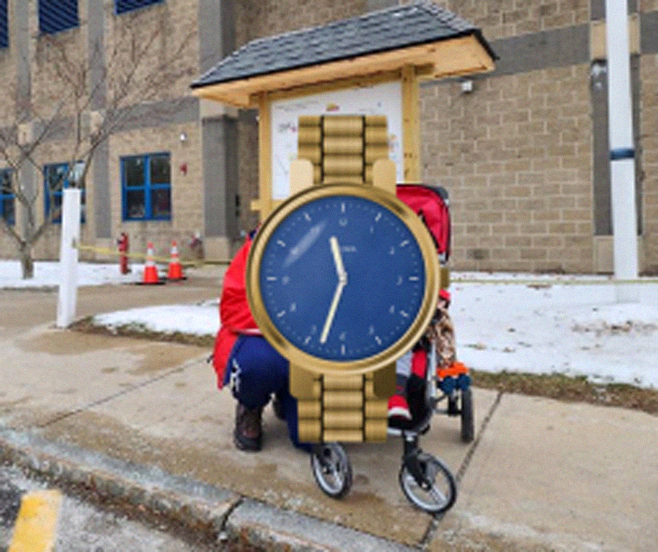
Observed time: 11:33
